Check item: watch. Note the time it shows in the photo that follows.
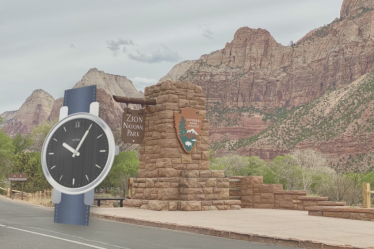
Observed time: 10:05
